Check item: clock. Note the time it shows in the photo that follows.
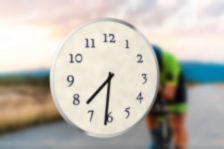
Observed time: 7:31
